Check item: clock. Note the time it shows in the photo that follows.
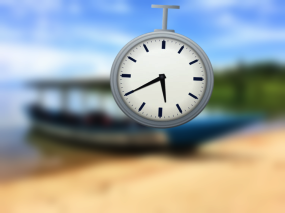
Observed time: 5:40
